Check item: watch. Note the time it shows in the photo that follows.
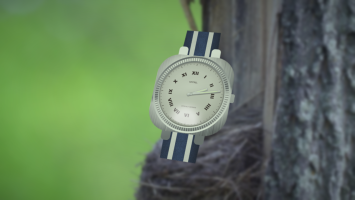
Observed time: 2:13
